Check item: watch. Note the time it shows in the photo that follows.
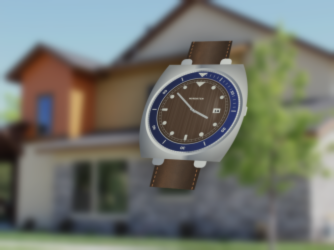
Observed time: 3:52
